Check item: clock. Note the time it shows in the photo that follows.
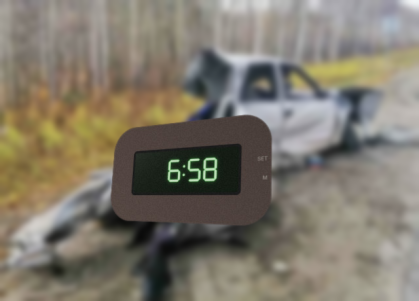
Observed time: 6:58
